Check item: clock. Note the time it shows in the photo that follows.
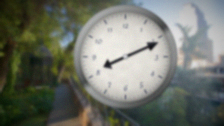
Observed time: 8:11
